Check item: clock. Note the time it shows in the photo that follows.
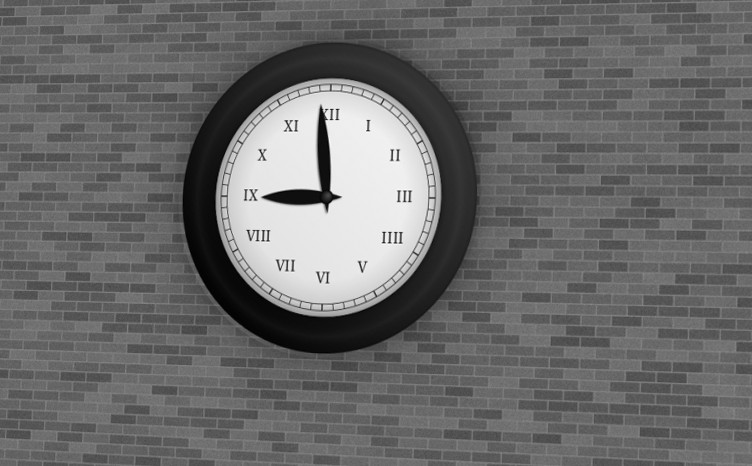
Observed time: 8:59
